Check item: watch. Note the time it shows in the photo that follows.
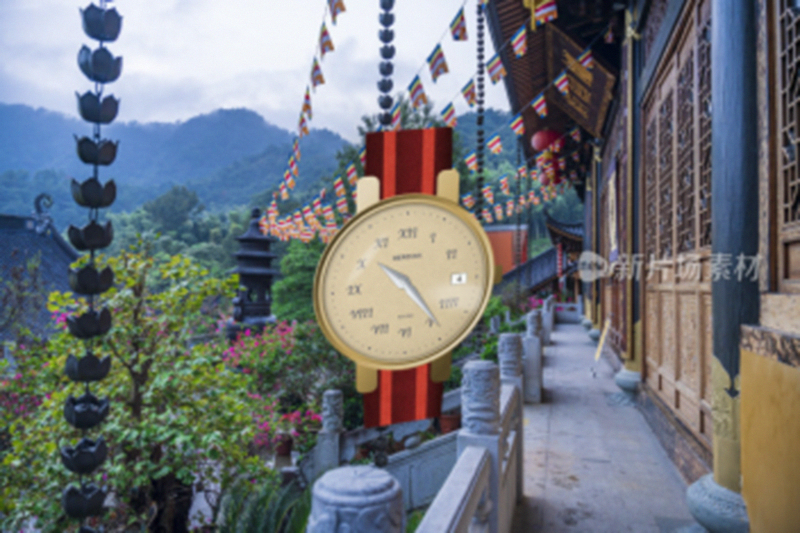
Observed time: 10:24
